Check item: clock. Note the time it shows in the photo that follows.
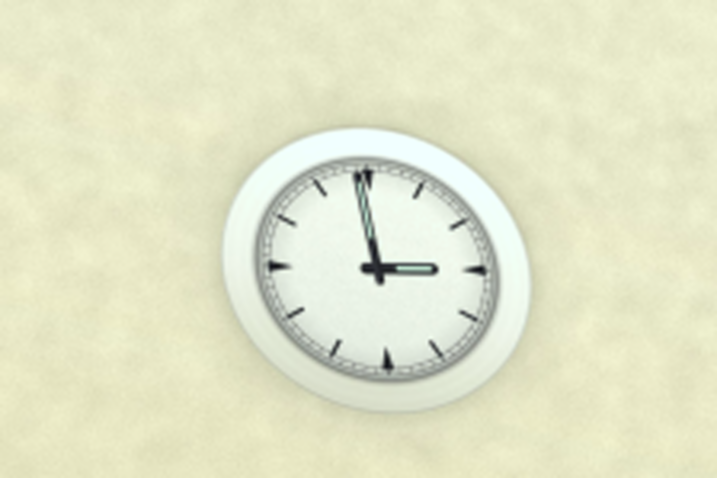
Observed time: 2:59
